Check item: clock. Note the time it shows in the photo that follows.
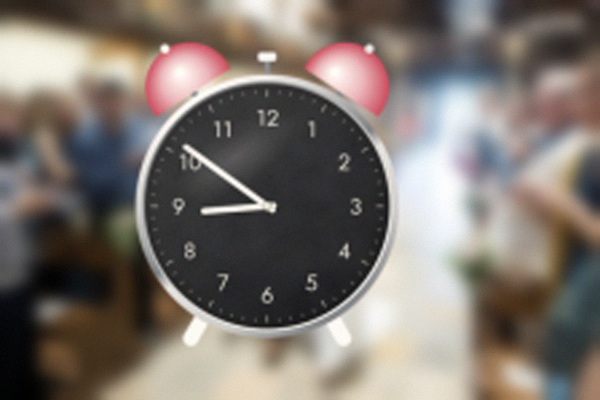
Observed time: 8:51
